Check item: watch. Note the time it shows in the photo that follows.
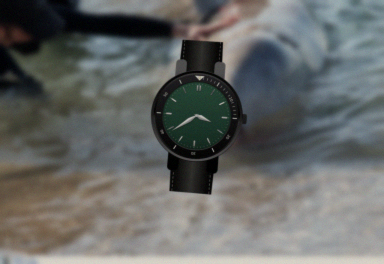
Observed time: 3:39
